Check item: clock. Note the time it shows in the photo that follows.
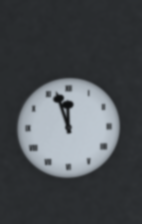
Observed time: 11:57
